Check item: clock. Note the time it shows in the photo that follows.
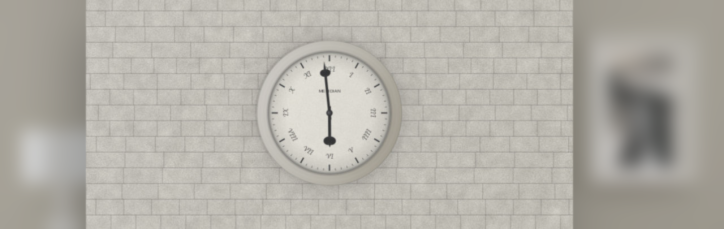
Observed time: 5:59
